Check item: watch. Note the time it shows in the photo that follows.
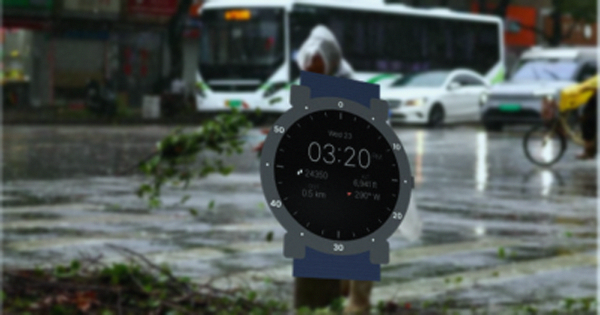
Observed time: 3:20
